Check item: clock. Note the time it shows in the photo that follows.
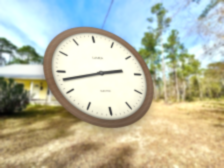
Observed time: 2:43
